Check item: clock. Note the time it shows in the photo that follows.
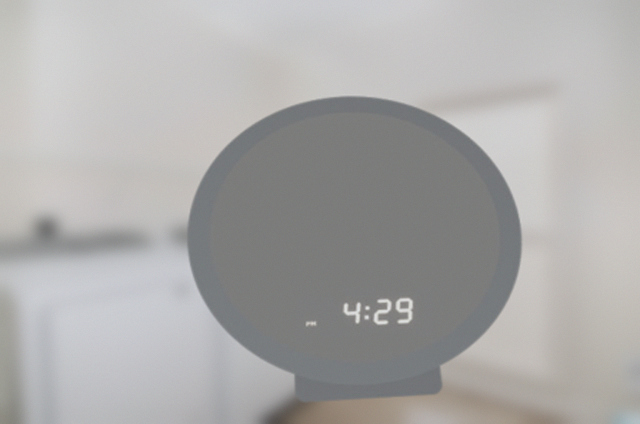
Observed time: 4:29
